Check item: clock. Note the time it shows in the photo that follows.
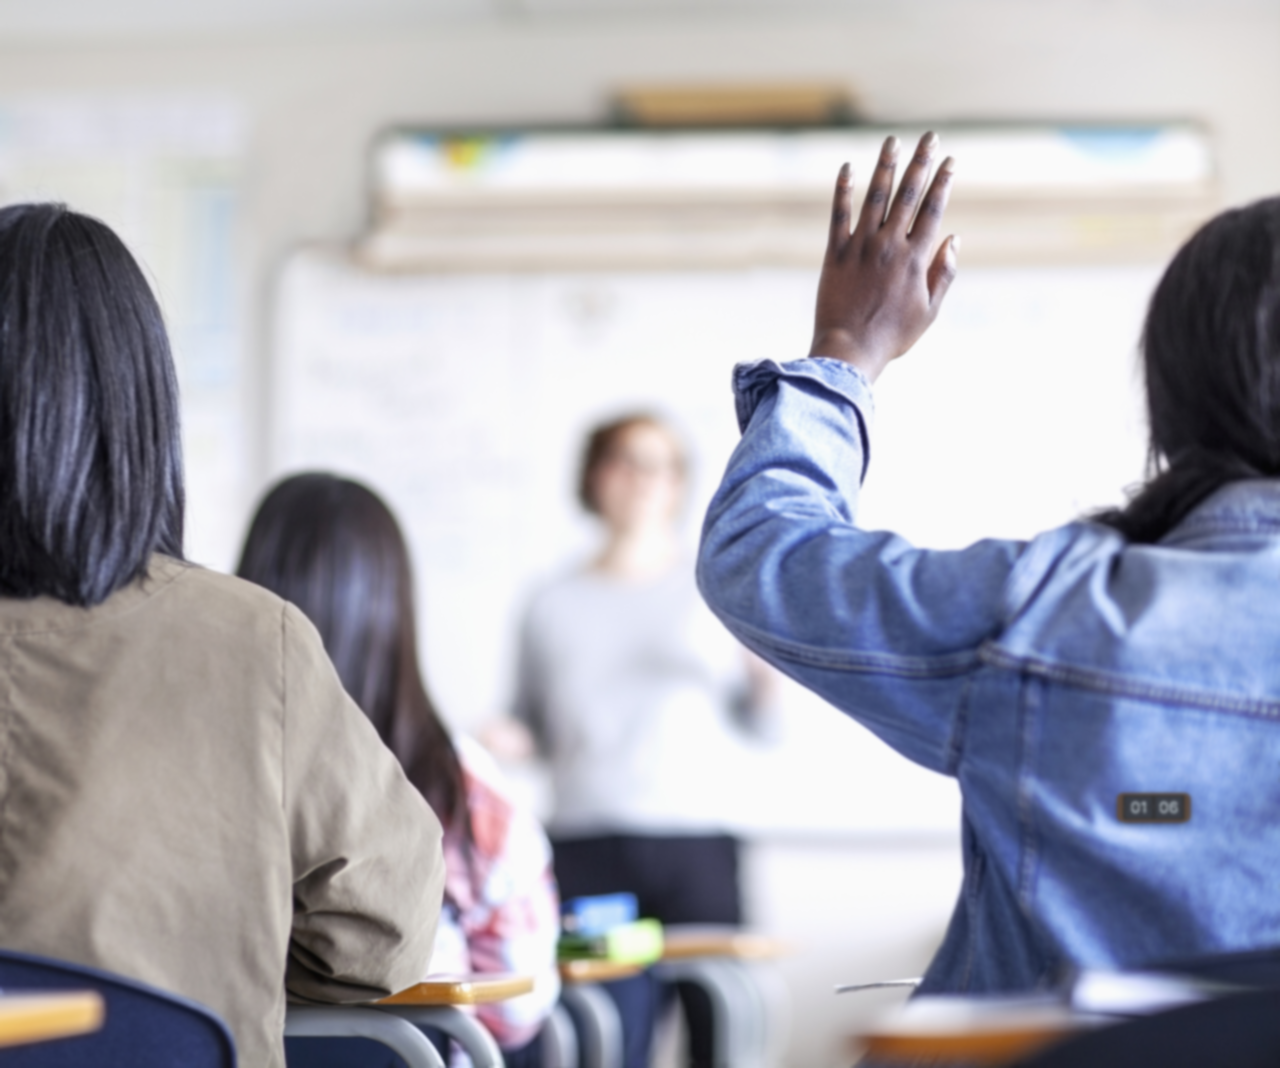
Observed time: 1:06
